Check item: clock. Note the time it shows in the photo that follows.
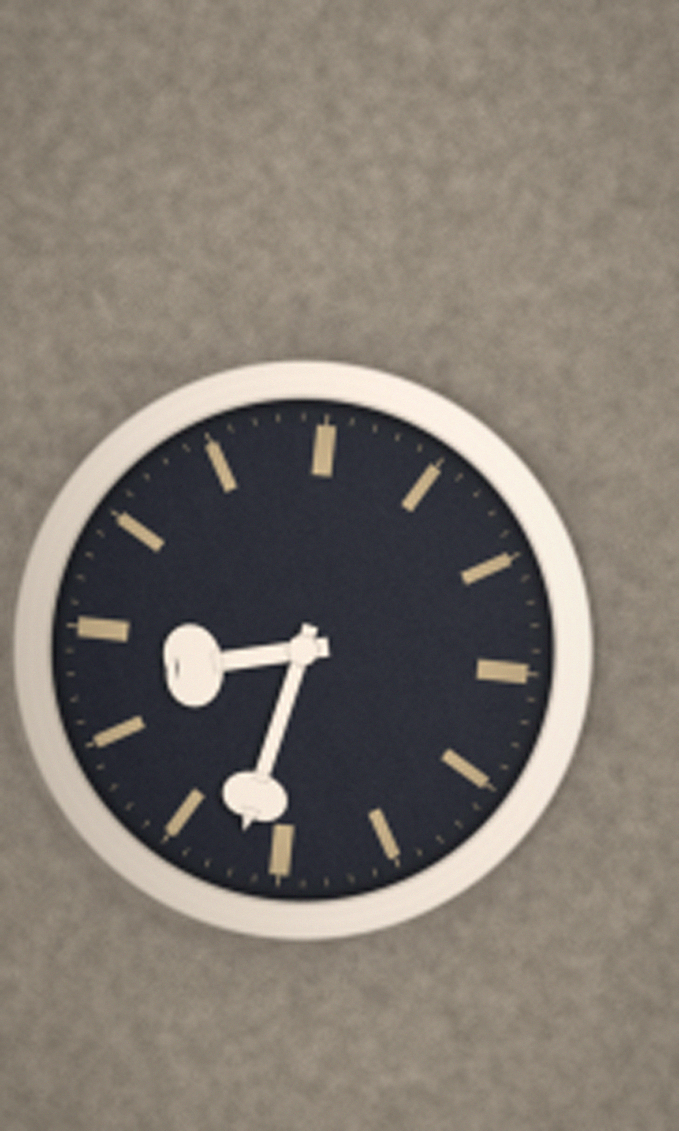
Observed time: 8:32
